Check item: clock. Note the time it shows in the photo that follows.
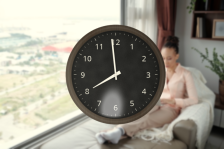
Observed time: 7:59
